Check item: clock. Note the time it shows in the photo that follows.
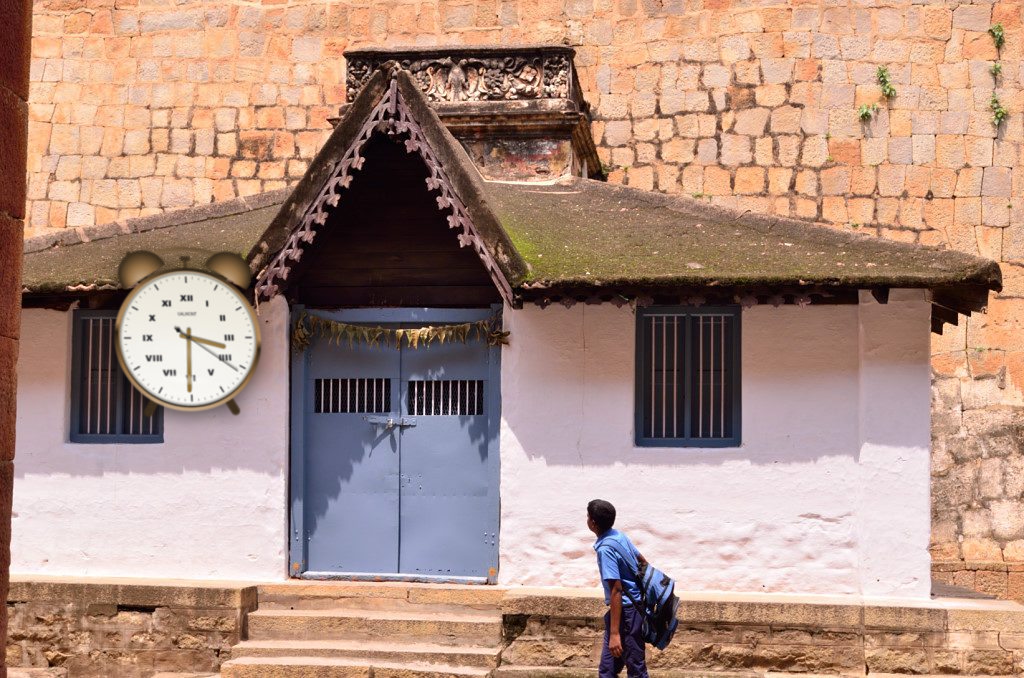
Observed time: 3:30:21
